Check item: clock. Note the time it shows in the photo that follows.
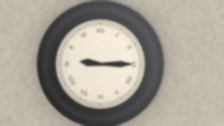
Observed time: 9:15
